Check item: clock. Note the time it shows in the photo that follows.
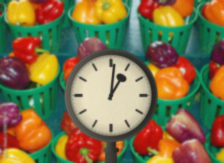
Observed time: 1:01
